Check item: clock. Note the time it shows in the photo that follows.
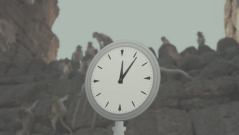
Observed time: 12:06
